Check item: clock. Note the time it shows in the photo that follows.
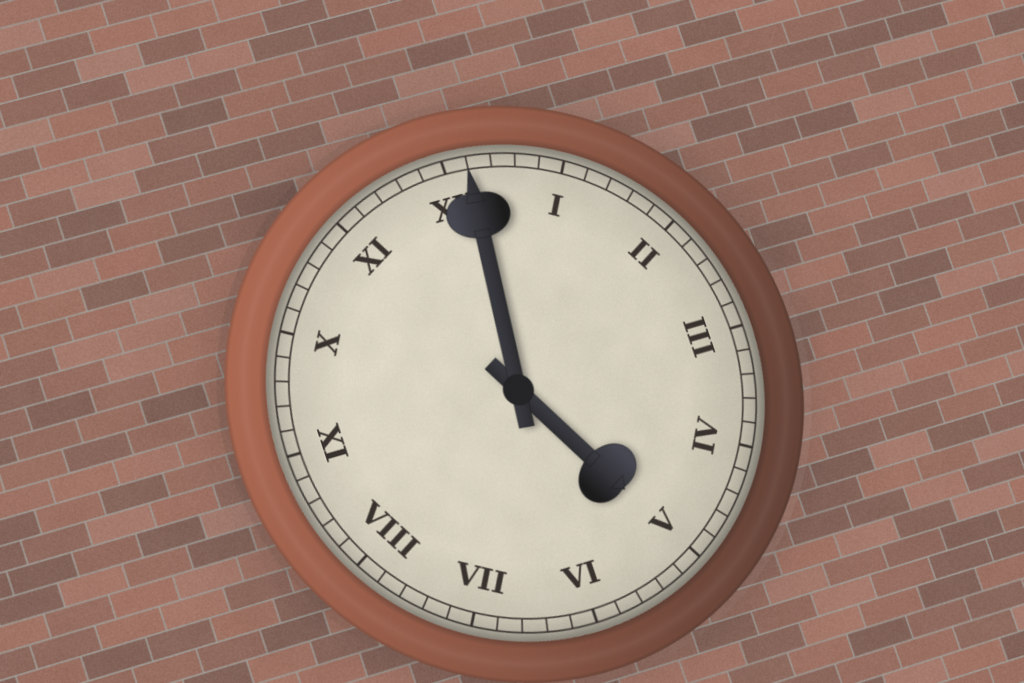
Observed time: 5:01
